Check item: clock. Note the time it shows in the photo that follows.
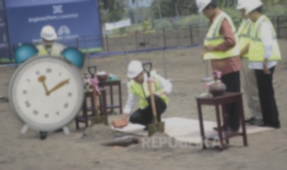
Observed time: 11:09
